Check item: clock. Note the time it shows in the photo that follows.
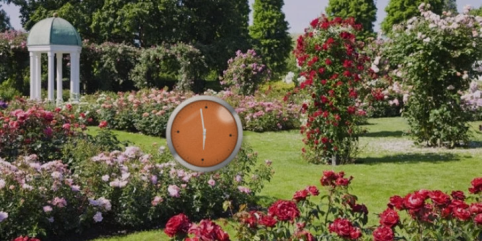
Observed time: 5:58
